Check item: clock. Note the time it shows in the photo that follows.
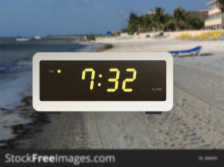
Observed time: 7:32
